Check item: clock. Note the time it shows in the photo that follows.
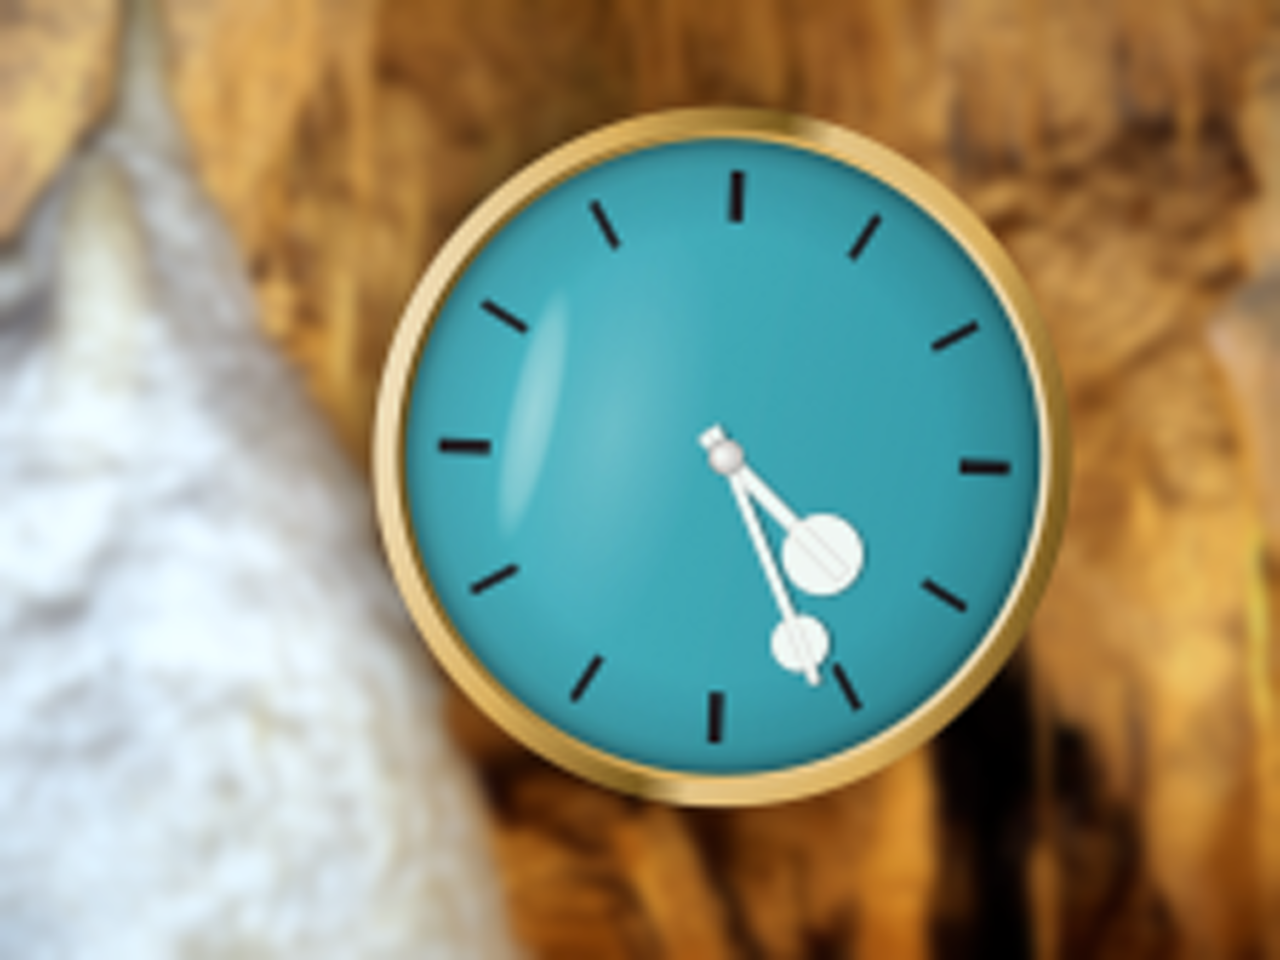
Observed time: 4:26
